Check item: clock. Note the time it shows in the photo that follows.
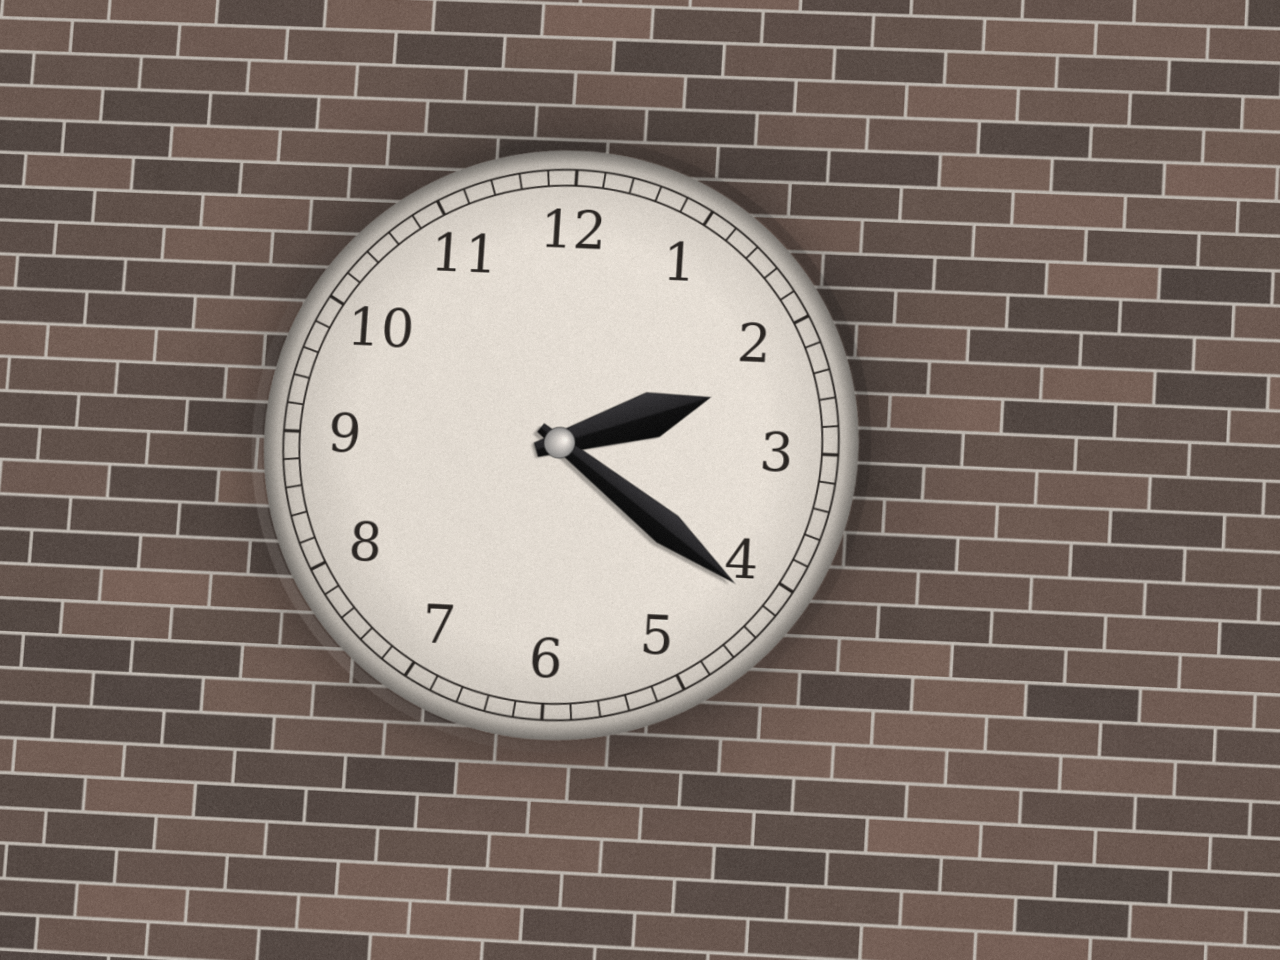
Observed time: 2:21
